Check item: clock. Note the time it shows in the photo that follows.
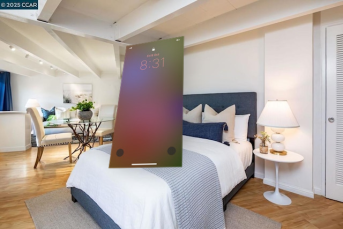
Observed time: 8:31
